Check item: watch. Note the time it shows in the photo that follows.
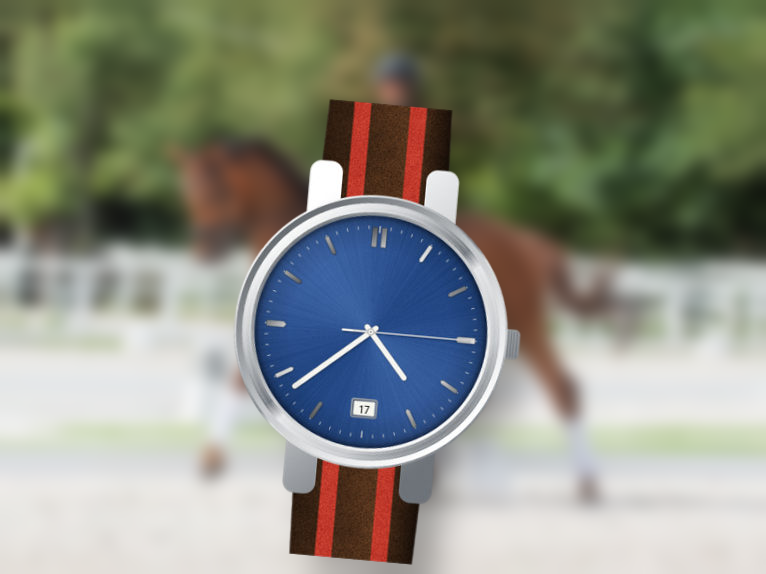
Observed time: 4:38:15
